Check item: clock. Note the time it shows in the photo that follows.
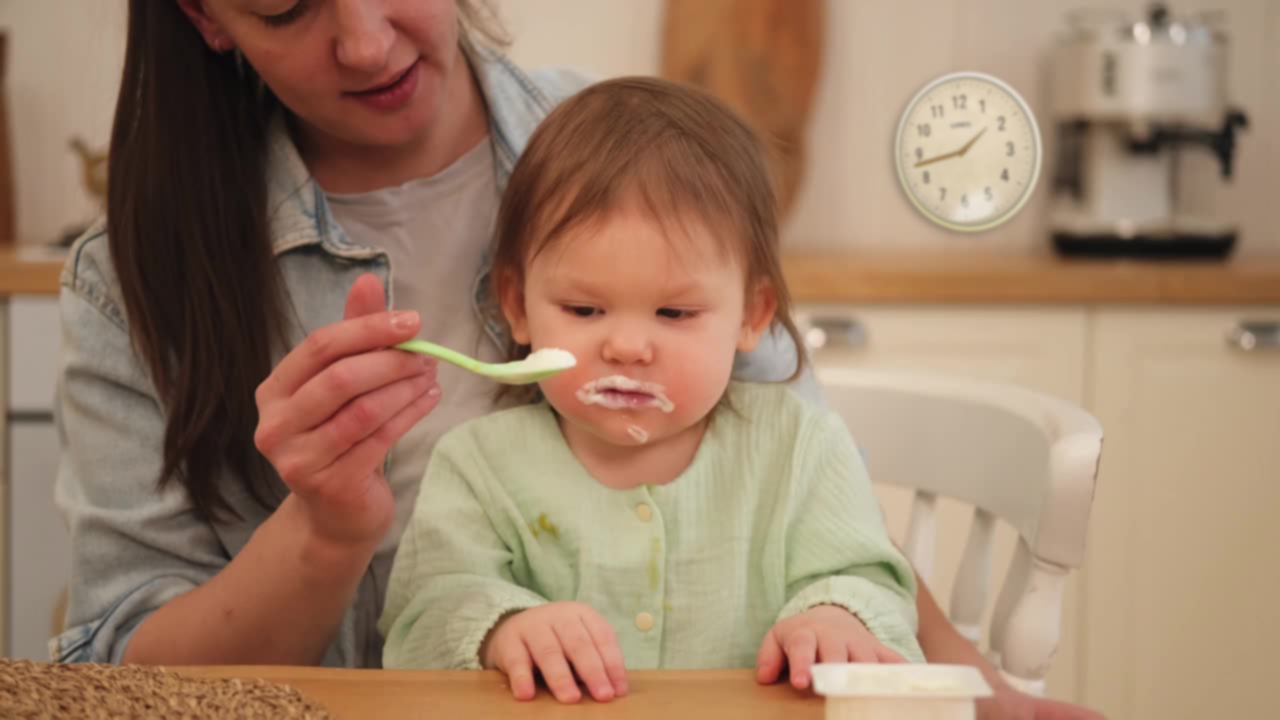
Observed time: 1:43
